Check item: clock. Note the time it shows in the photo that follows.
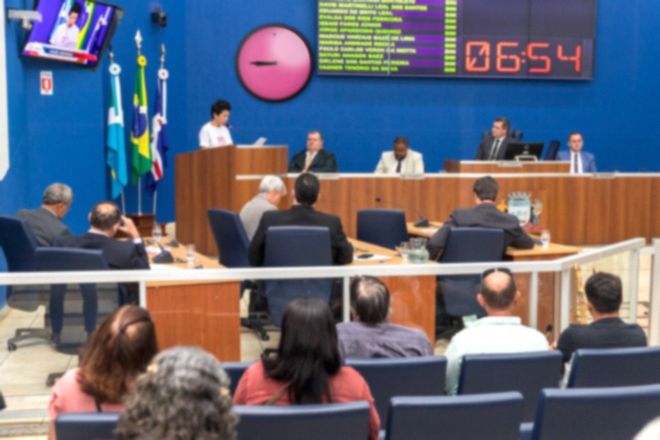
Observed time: 8:45
